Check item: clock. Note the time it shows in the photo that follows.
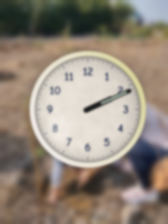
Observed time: 2:11
